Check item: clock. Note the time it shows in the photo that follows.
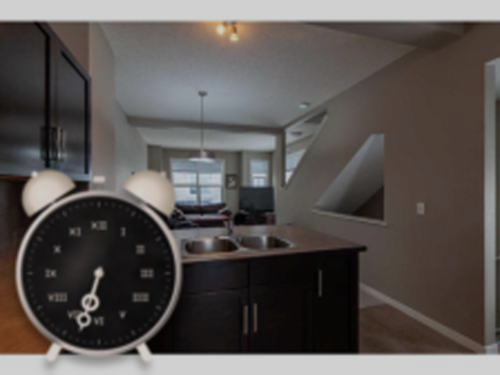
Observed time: 6:33
